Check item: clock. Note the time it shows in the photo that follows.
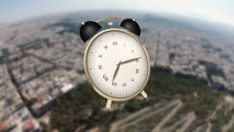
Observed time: 7:14
